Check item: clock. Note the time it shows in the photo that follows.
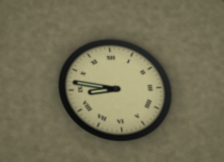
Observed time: 8:47
